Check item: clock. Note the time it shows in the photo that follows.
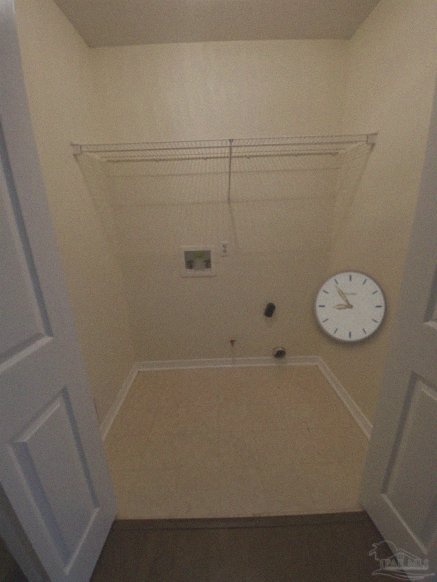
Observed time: 8:54
